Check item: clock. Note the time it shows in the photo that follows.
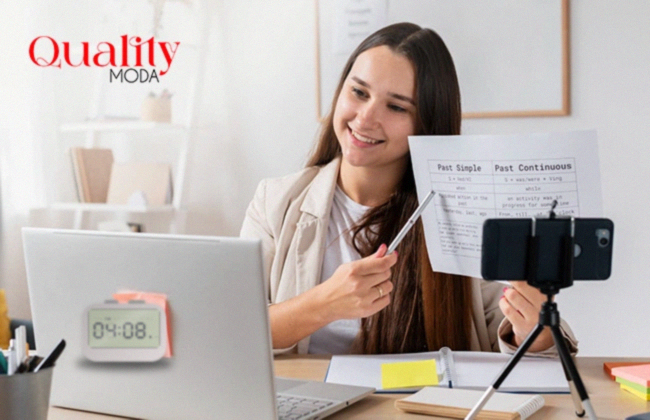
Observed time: 4:08
